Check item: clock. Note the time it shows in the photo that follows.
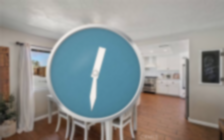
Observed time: 12:31
